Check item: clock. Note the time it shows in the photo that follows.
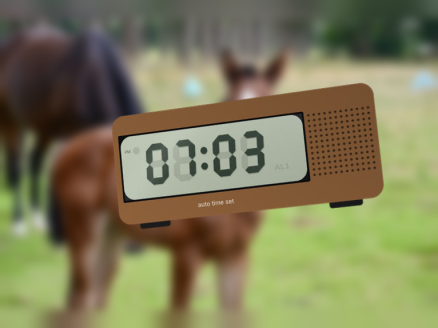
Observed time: 7:03
